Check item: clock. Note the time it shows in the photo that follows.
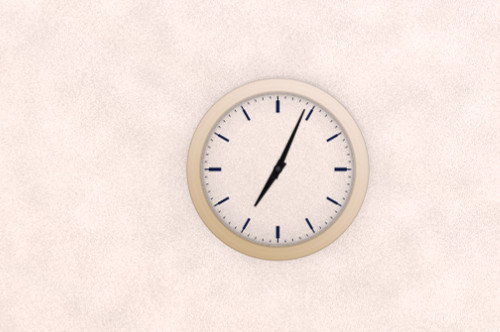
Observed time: 7:04
